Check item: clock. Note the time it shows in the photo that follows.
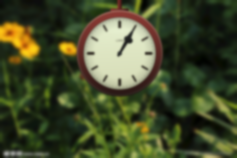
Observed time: 1:05
